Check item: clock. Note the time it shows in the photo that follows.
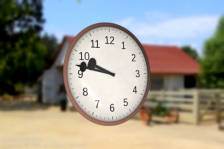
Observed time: 9:47
